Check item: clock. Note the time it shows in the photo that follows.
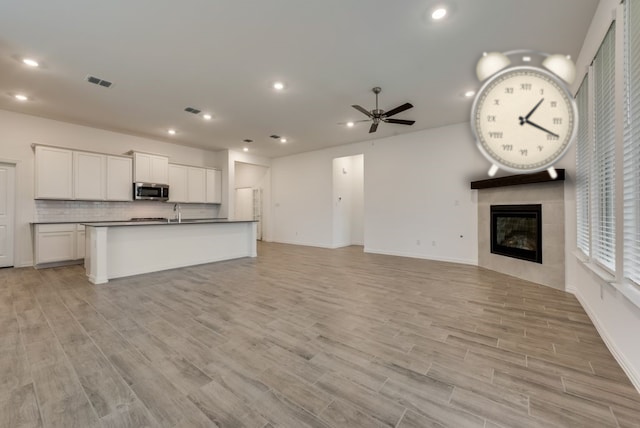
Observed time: 1:19
